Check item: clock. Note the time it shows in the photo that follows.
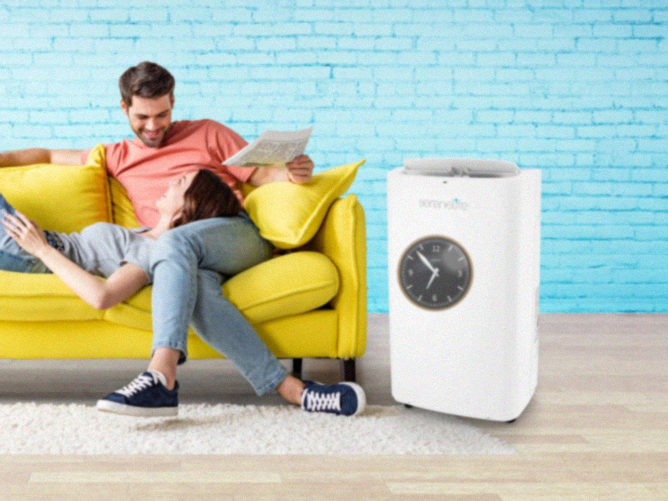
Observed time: 6:53
